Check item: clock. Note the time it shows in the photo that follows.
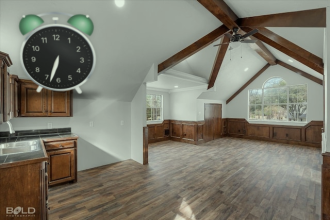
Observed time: 6:33
